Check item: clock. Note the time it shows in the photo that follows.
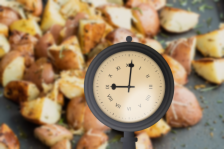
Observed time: 9:01
